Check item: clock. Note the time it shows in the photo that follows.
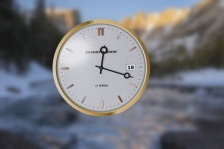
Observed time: 12:18
